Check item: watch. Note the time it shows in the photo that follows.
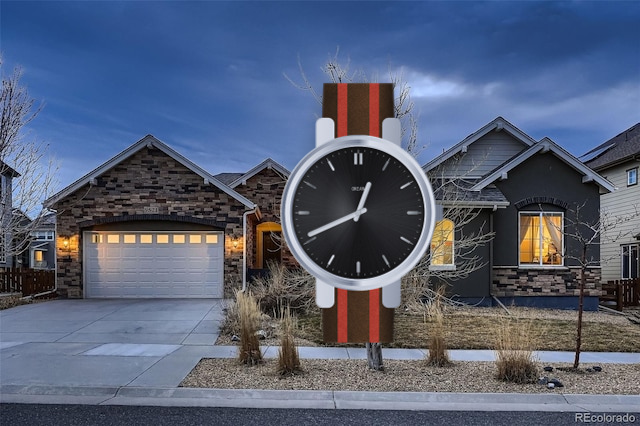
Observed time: 12:41
